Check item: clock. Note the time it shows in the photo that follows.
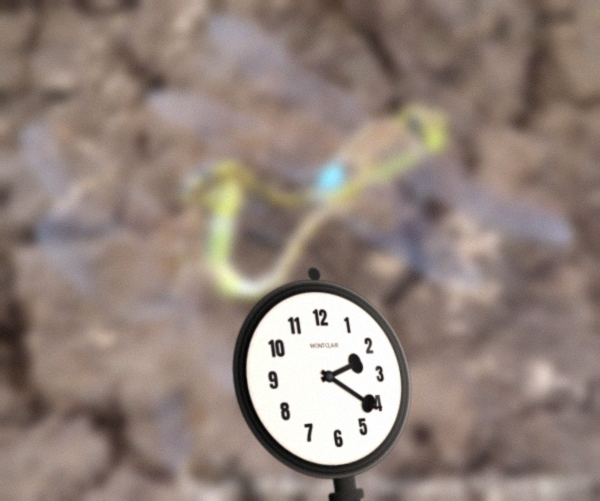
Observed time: 2:21
